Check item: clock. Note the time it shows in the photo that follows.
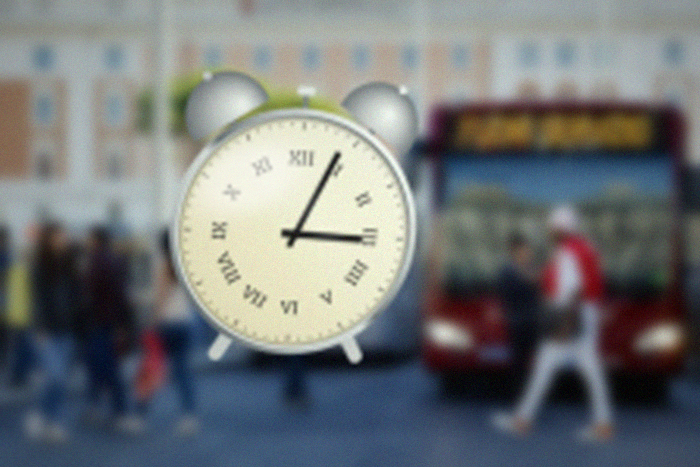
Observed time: 3:04
